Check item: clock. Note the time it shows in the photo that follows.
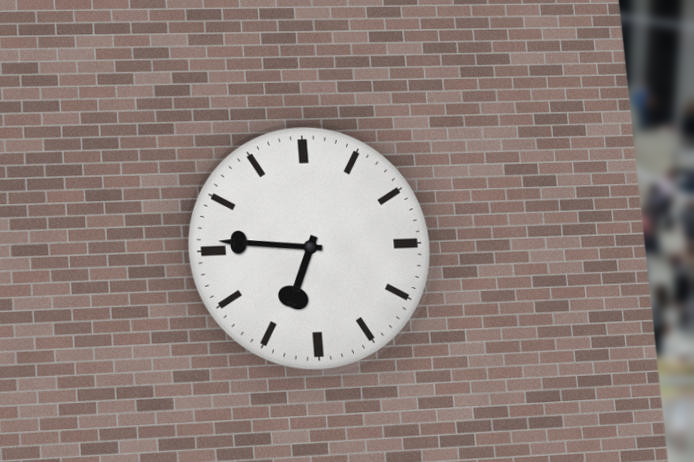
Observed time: 6:46
